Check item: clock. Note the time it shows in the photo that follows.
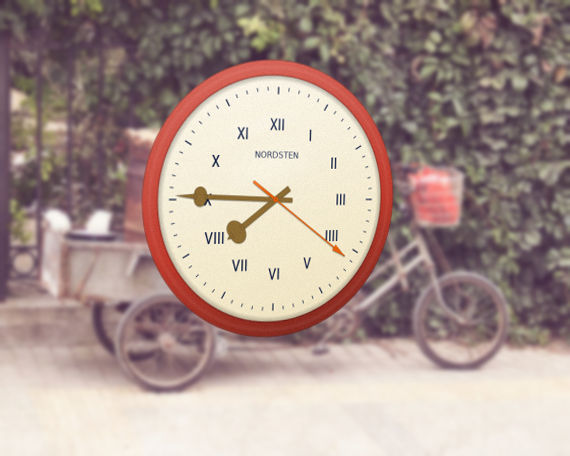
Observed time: 7:45:21
